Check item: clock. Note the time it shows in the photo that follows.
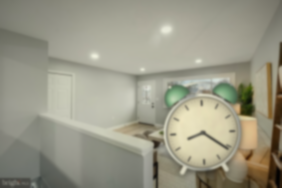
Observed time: 8:21
